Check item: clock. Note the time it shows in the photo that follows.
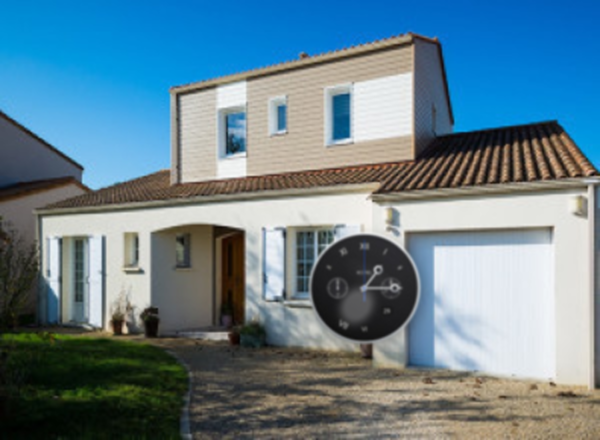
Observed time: 1:15
